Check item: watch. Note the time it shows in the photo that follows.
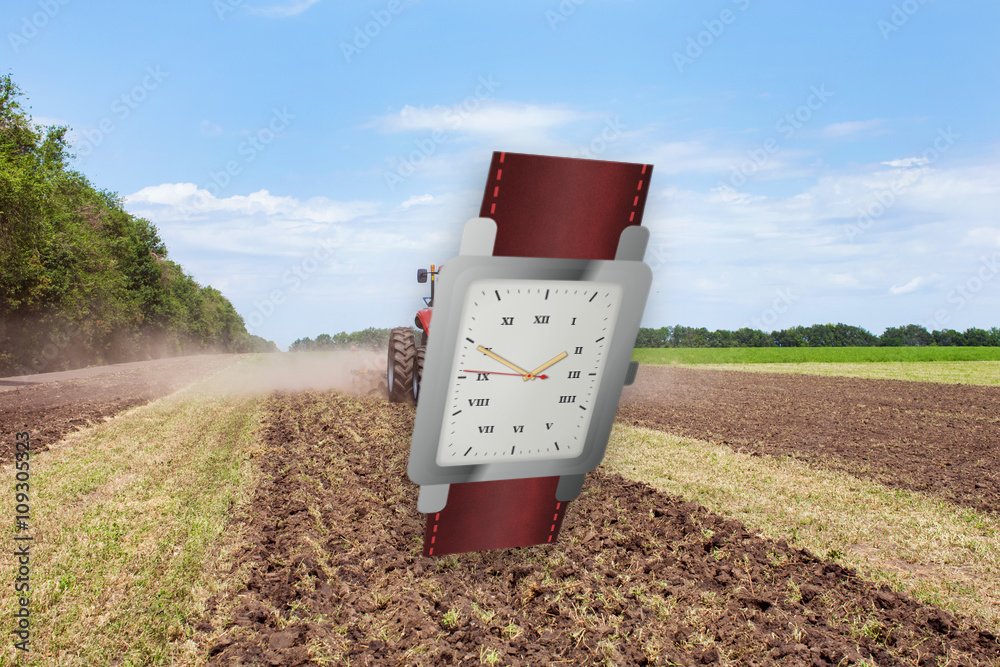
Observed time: 1:49:46
